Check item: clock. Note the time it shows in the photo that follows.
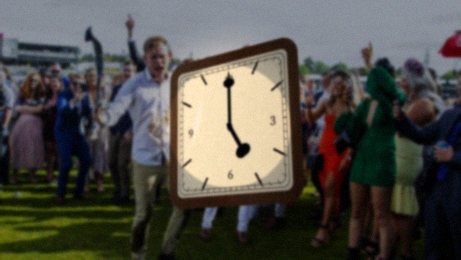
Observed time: 5:00
